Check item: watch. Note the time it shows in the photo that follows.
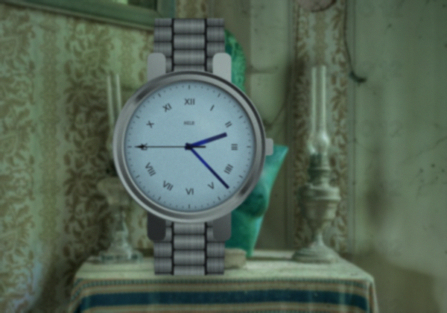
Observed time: 2:22:45
